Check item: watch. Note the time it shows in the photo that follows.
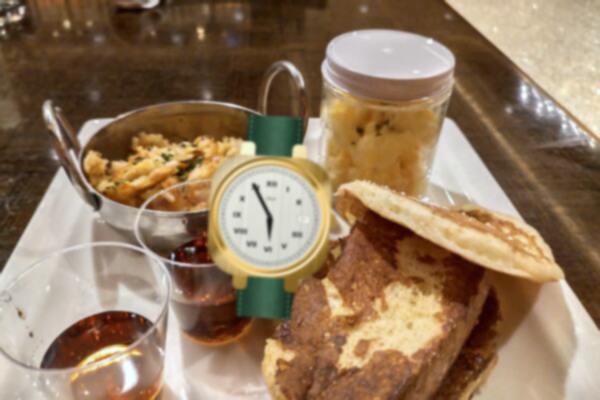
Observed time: 5:55
